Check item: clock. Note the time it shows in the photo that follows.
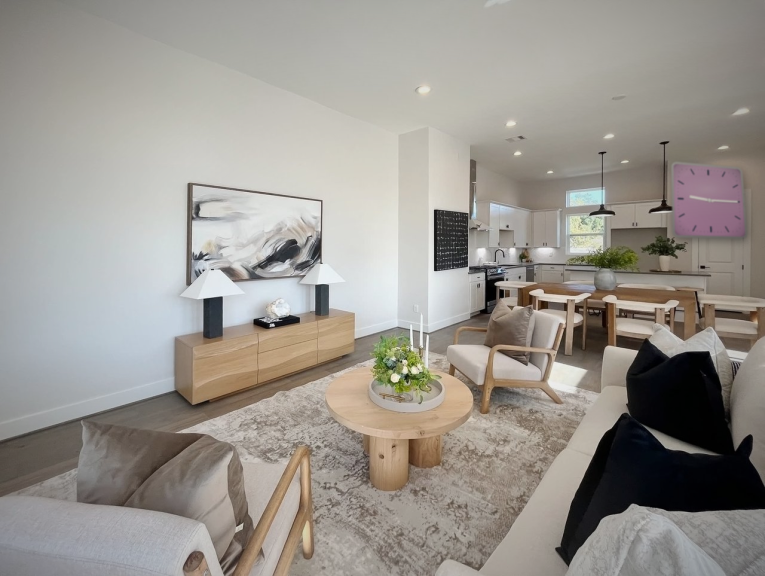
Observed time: 9:15
